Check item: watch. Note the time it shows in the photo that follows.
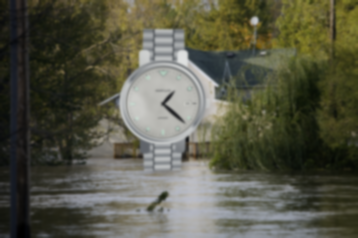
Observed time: 1:22
